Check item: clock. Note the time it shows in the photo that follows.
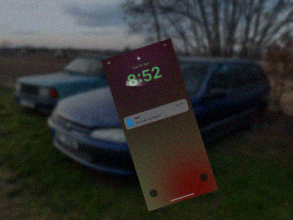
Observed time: 8:52
